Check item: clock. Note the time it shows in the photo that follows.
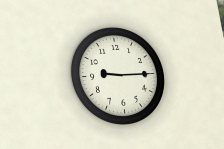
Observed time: 9:15
